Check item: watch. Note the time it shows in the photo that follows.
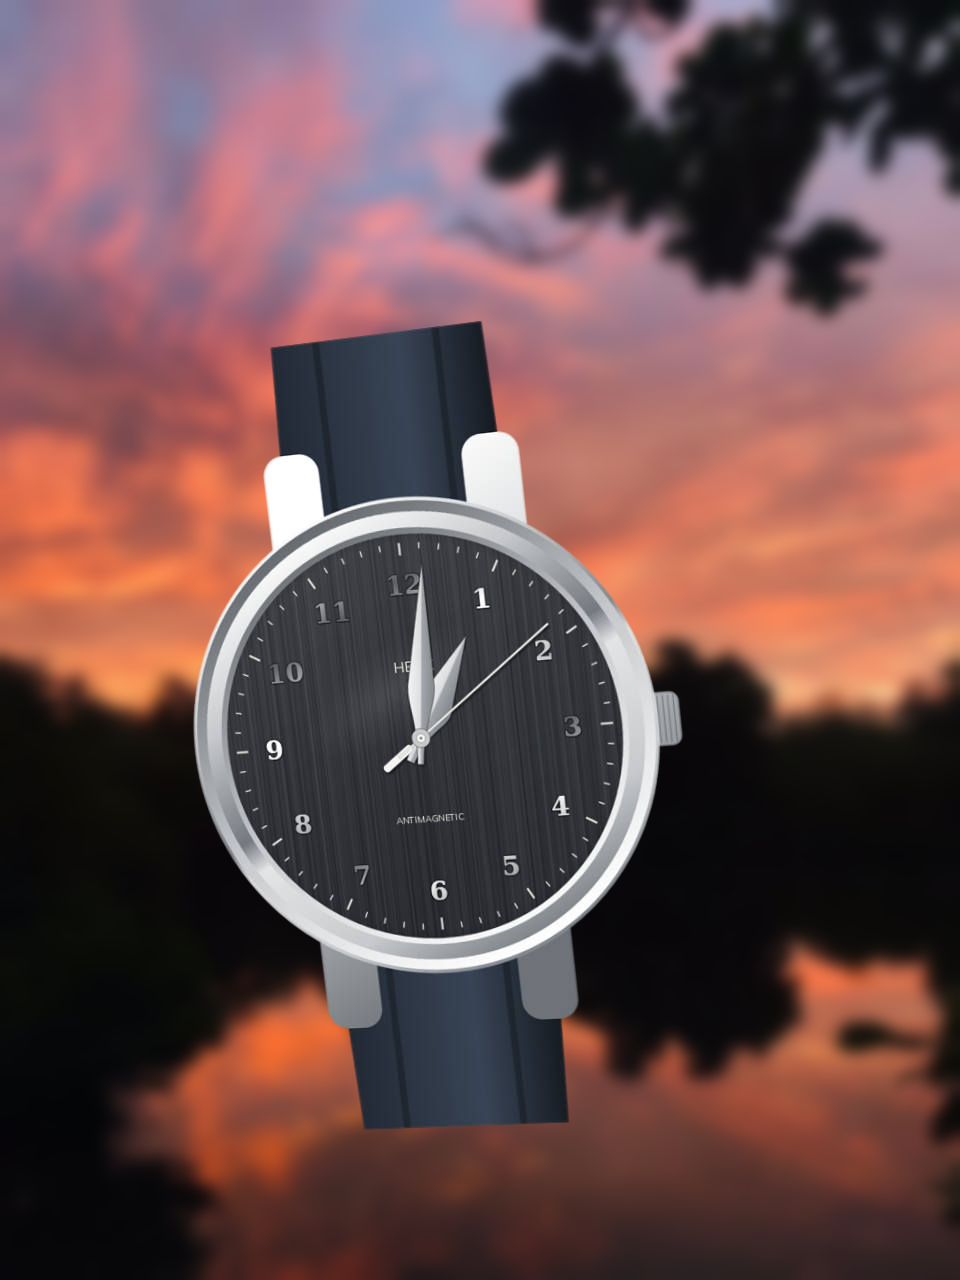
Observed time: 1:01:09
